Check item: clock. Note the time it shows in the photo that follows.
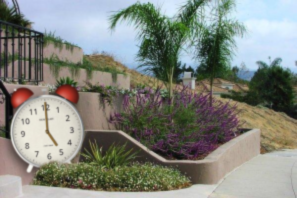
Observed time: 5:00
